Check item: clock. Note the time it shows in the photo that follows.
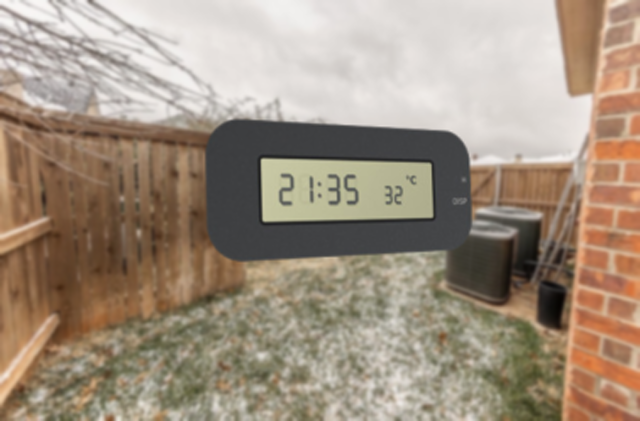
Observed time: 21:35
